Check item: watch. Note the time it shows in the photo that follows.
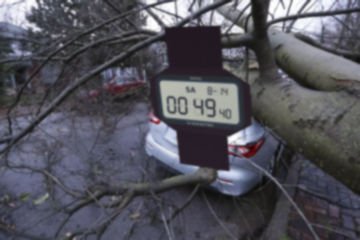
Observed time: 0:49
